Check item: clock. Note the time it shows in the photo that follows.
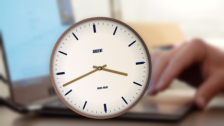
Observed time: 3:42
